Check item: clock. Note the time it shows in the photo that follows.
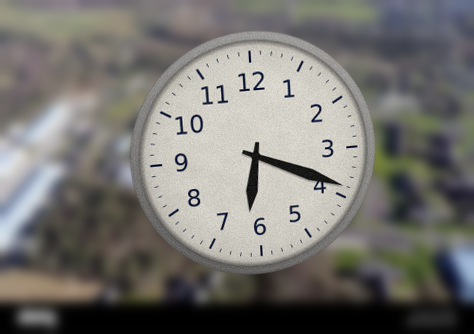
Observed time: 6:19
